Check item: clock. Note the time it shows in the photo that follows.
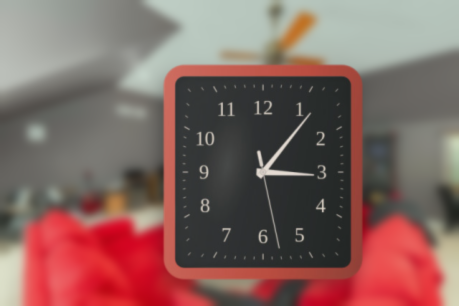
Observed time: 3:06:28
